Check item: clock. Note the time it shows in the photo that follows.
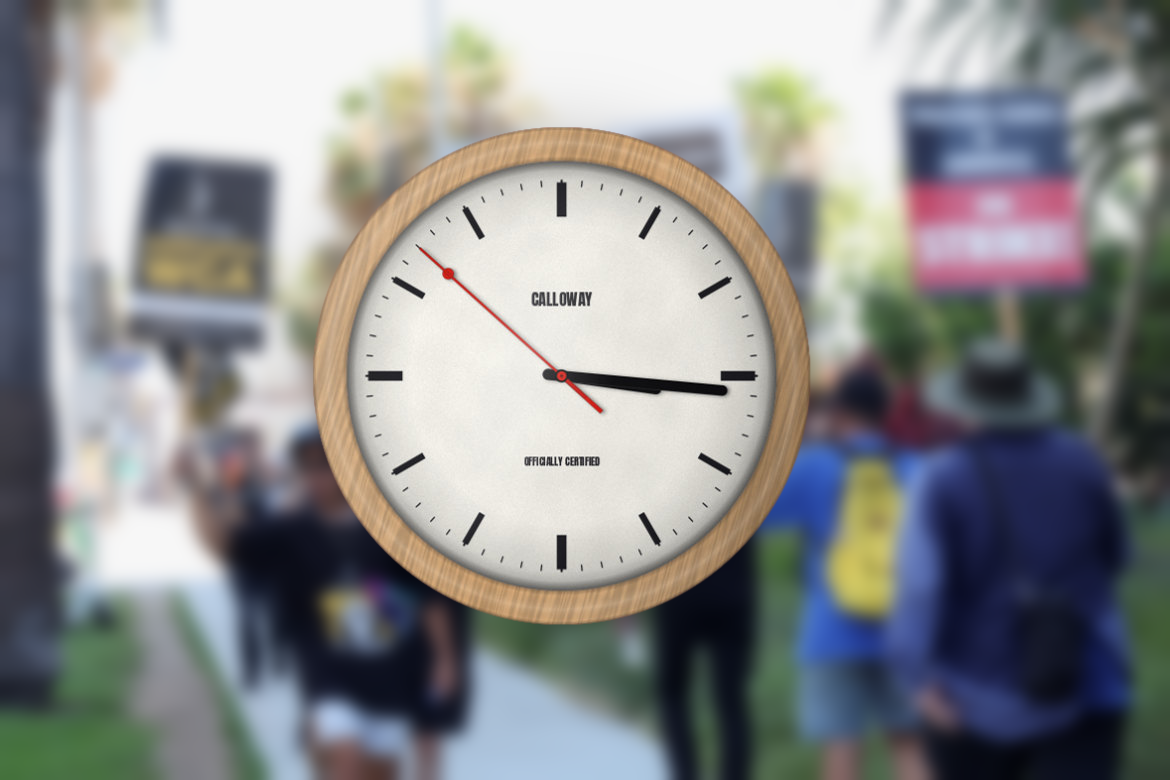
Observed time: 3:15:52
